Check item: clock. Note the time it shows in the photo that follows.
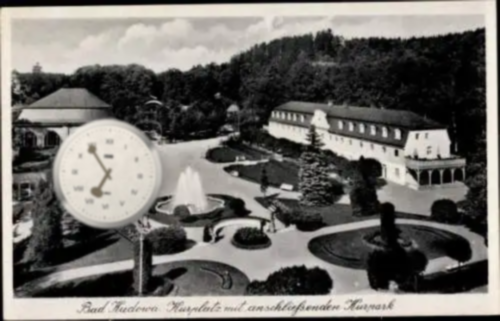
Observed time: 6:54
